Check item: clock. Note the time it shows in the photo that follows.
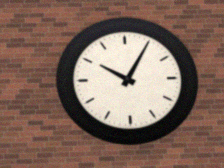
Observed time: 10:05
